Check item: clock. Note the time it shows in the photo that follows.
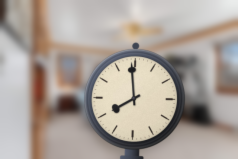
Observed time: 7:59
